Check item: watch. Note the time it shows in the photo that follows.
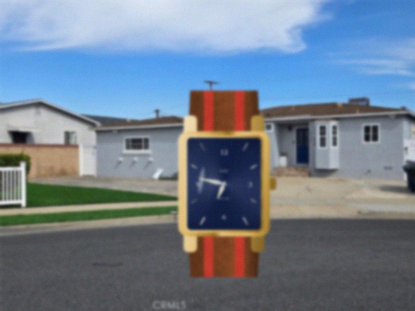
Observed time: 6:47
